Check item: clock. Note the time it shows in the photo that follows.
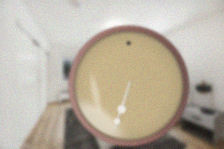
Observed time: 6:33
